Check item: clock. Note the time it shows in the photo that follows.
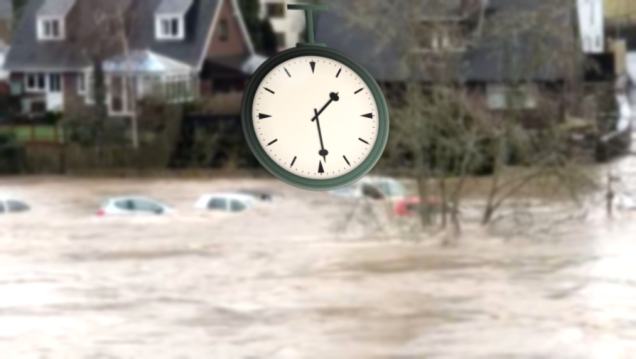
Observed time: 1:29
